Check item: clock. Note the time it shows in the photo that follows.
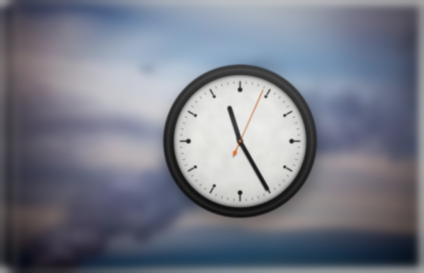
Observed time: 11:25:04
